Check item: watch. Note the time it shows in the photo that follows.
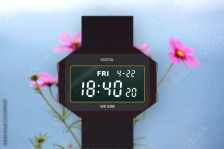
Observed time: 18:40:20
